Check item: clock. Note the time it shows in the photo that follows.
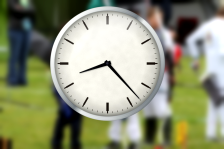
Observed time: 8:23
